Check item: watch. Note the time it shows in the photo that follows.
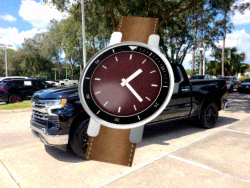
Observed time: 1:22
